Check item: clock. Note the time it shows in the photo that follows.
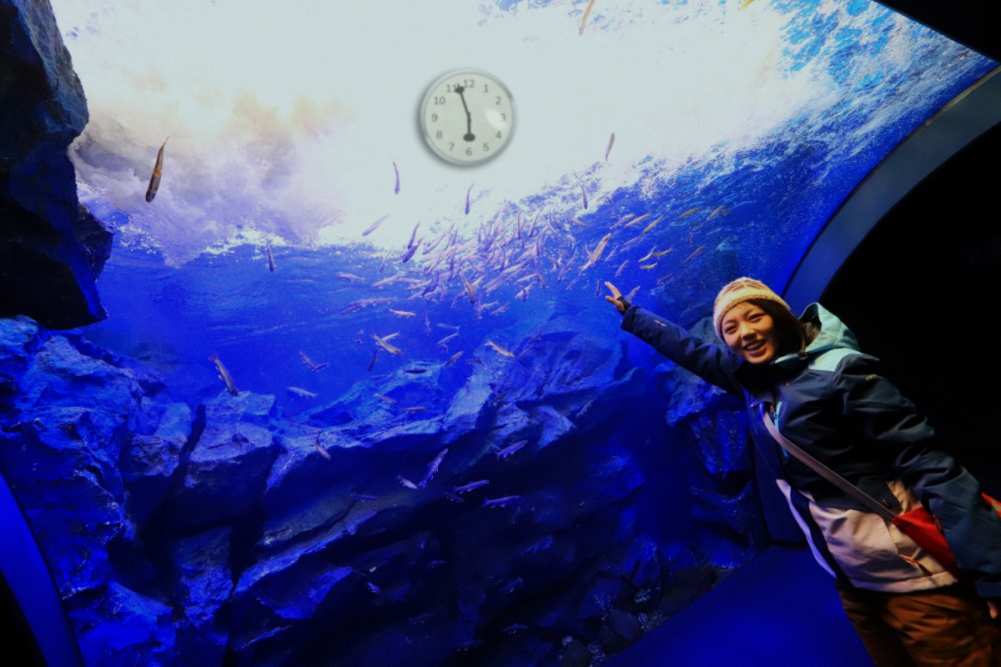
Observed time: 5:57
